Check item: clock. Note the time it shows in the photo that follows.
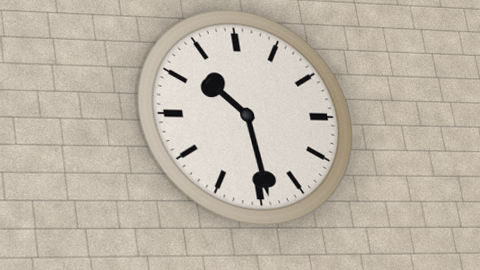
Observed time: 10:29
